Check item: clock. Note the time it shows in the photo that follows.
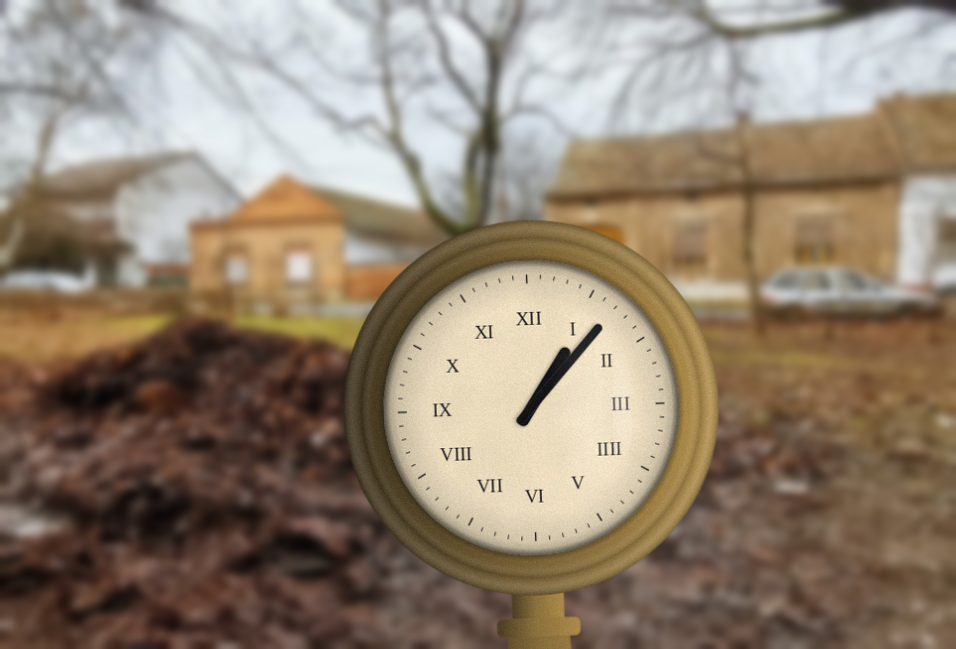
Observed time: 1:07
